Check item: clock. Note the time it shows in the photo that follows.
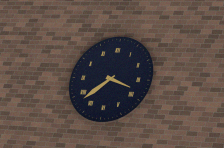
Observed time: 3:38
